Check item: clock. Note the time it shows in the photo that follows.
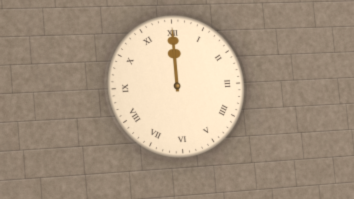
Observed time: 12:00
